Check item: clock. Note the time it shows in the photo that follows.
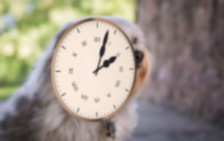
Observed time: 2:03
